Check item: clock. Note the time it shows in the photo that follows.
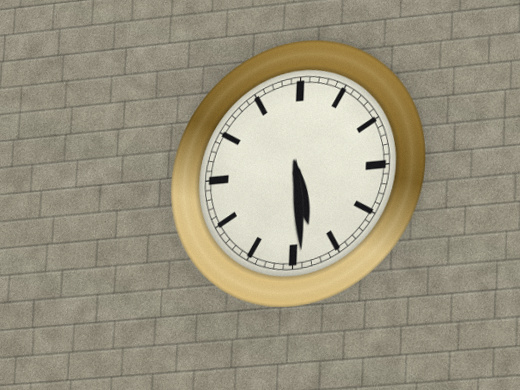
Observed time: 5:29
